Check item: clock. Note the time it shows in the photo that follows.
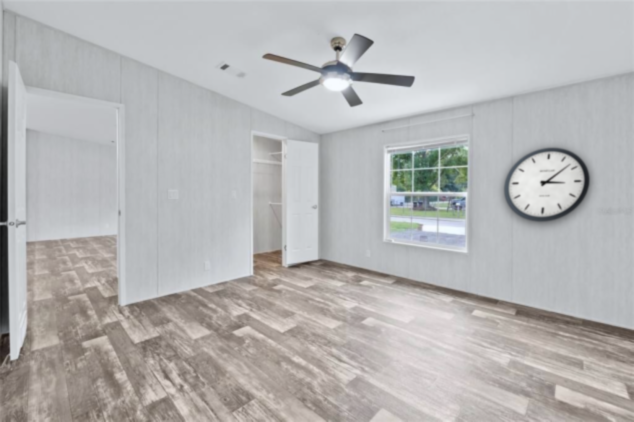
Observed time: 3:08
